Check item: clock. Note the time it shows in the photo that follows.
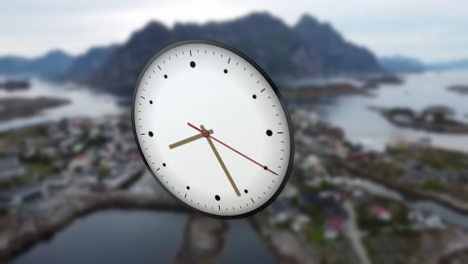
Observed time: 8:26:20
